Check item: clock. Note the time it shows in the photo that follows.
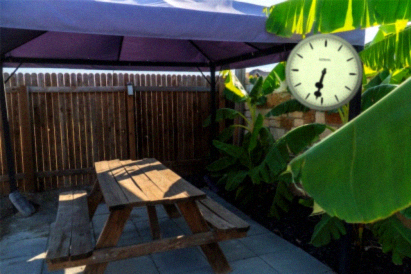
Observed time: 6:32
